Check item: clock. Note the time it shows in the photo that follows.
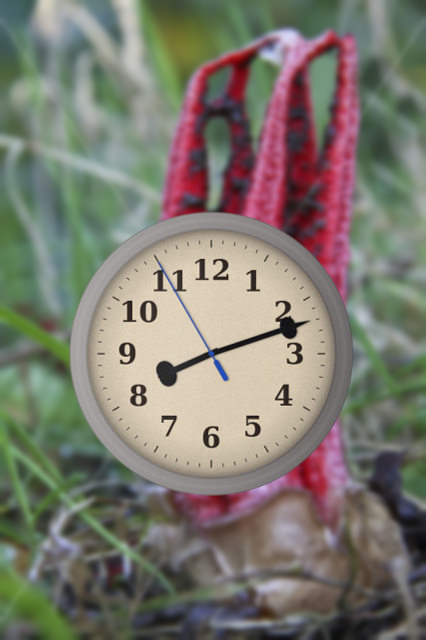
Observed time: 8:11:55
